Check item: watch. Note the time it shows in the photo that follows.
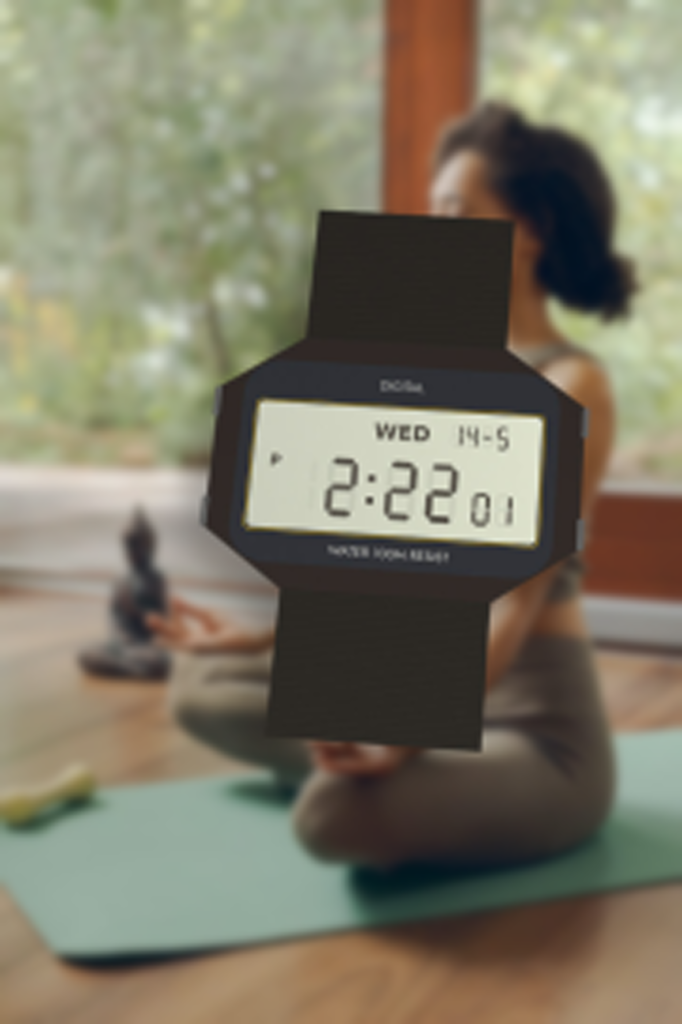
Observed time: 2:22:01
